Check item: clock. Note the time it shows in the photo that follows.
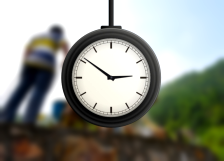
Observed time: 2:51
